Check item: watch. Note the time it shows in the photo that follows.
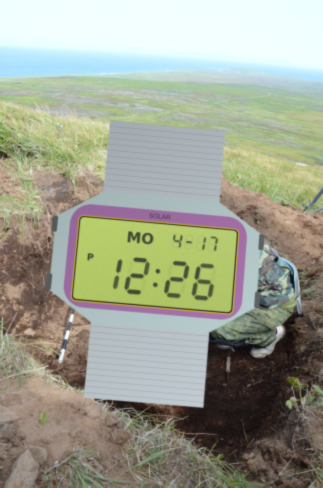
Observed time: 12:26
